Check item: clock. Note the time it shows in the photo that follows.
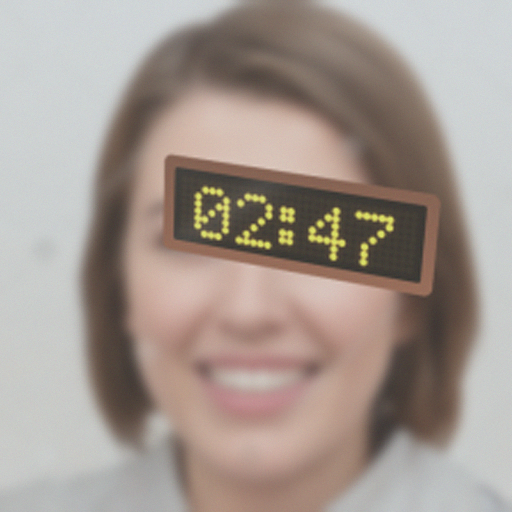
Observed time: 2:47
